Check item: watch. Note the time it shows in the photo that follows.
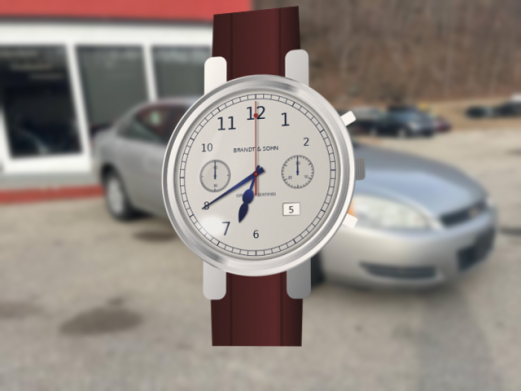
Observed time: 6:40
